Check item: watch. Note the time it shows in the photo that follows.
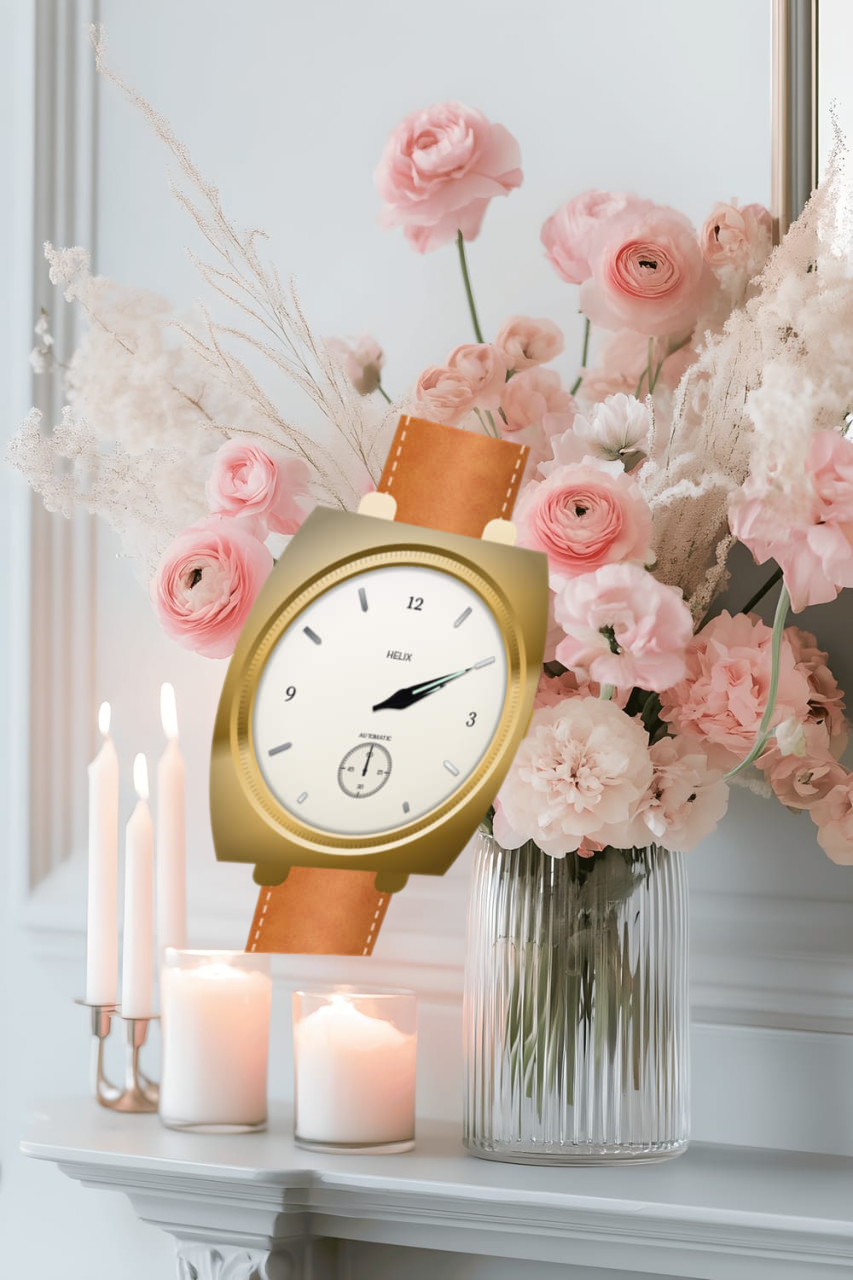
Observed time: 2:10
